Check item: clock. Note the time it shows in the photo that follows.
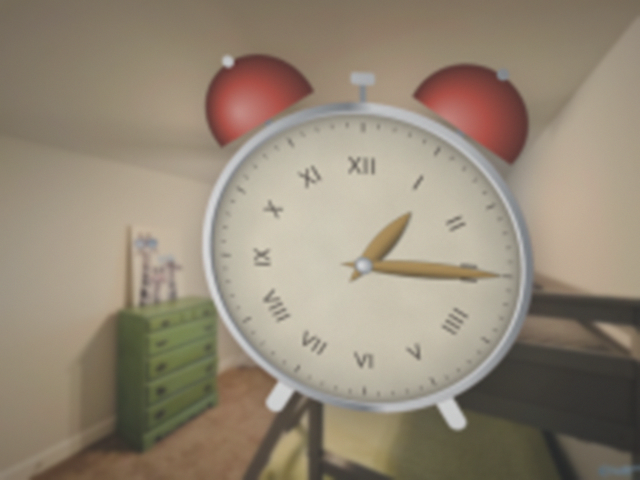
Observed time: 1:15
